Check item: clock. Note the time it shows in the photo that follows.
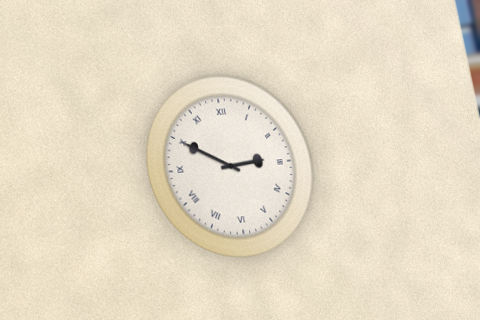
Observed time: 2:50
